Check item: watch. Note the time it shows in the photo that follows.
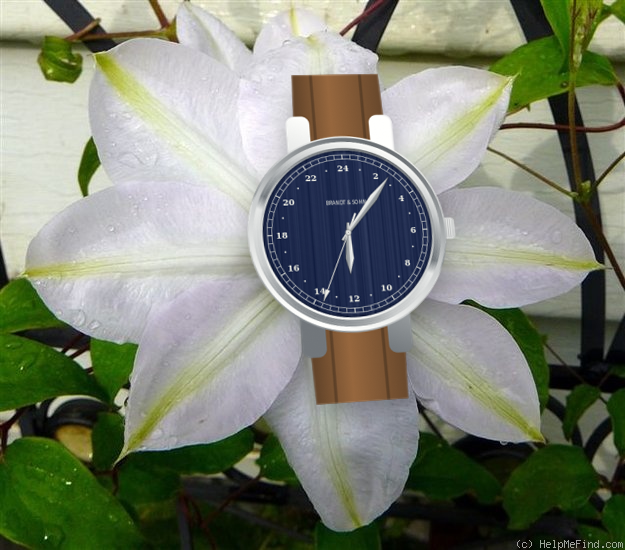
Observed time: 12:06:34
